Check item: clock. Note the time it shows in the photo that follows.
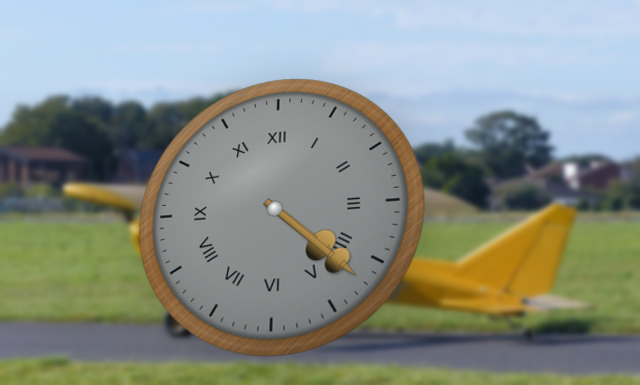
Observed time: 4:22
